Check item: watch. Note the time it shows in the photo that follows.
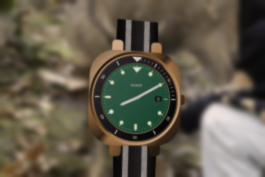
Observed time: 8:10
